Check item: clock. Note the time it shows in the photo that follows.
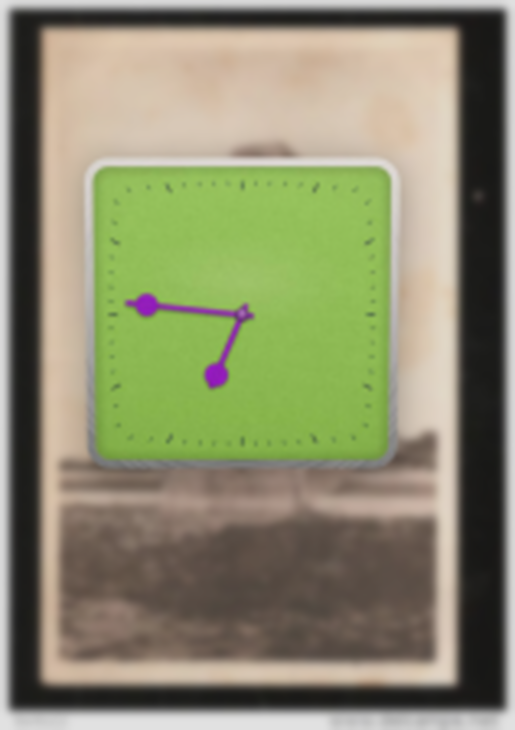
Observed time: 6:46
